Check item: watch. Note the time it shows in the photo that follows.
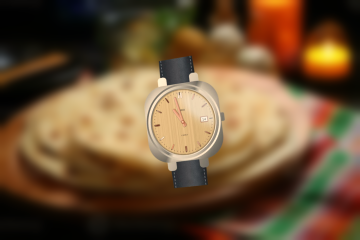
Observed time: 10:58
